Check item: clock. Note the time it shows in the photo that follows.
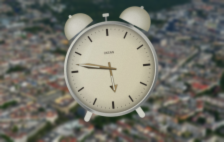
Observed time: 5:47
